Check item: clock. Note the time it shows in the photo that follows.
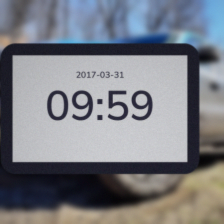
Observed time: 9:59
